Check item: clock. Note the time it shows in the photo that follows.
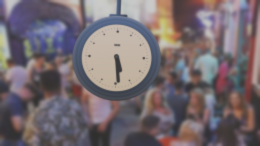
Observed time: 5:29
